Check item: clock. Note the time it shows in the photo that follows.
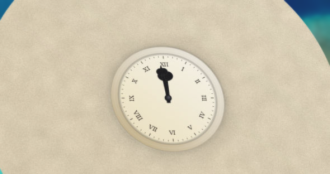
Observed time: 11:59
